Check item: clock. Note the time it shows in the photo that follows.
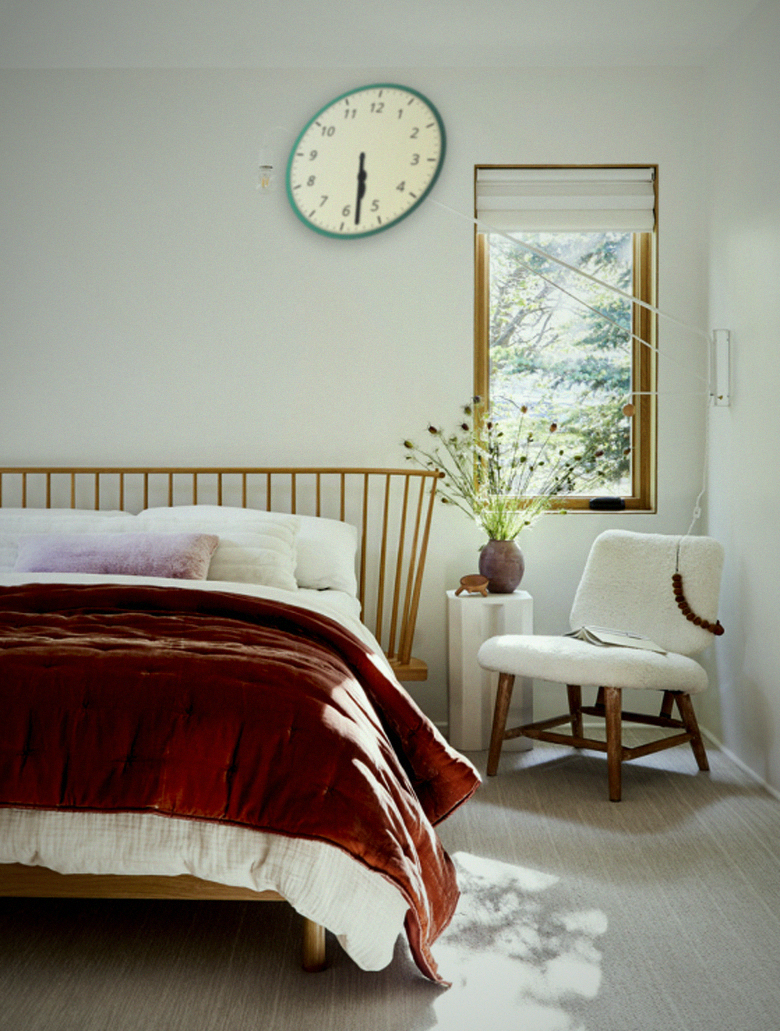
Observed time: 5:28
